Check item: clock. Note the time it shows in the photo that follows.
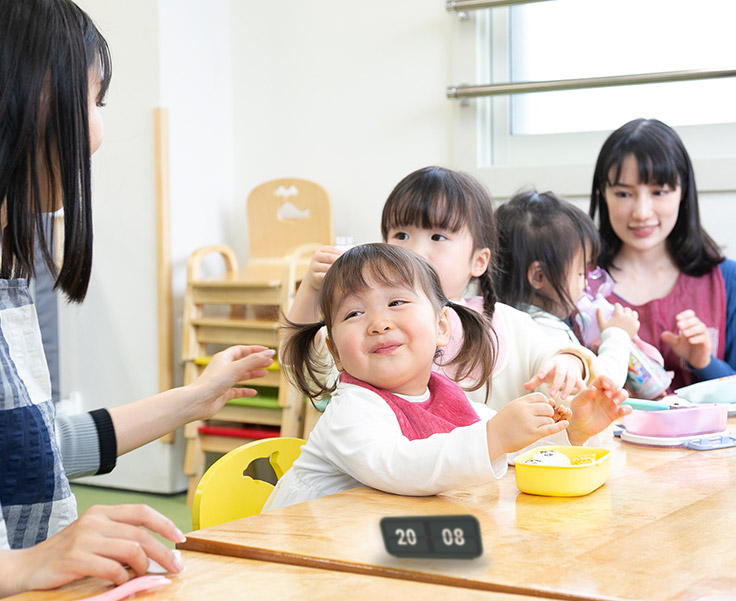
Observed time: 20:08
